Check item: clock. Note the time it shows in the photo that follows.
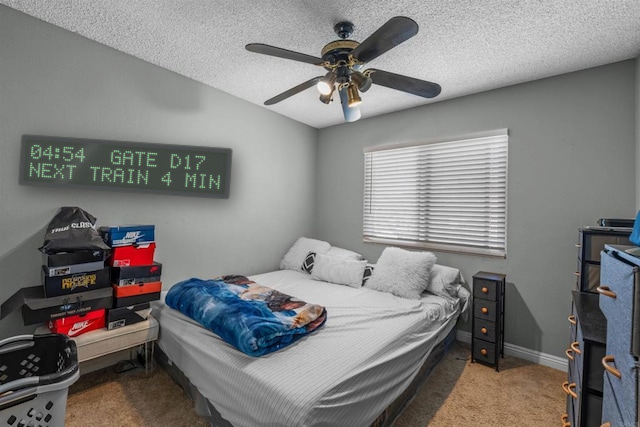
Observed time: 4:54
